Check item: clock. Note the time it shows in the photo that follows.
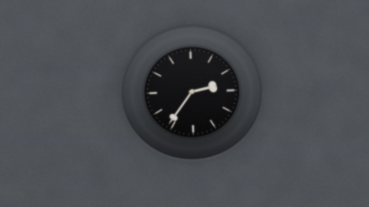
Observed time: 2:36
